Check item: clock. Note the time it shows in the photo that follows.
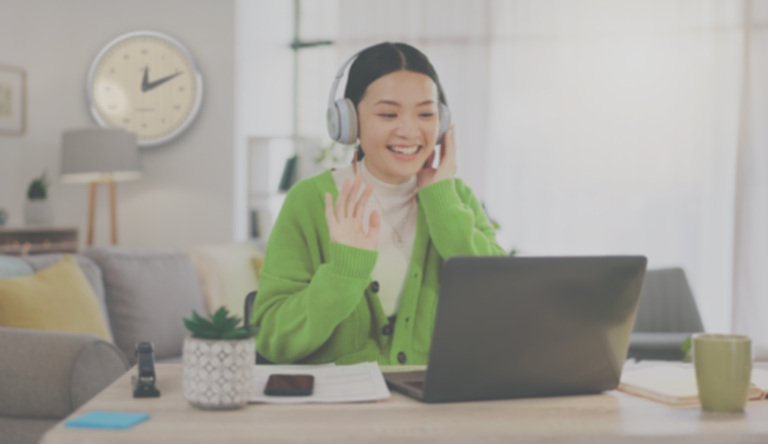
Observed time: 12:11
